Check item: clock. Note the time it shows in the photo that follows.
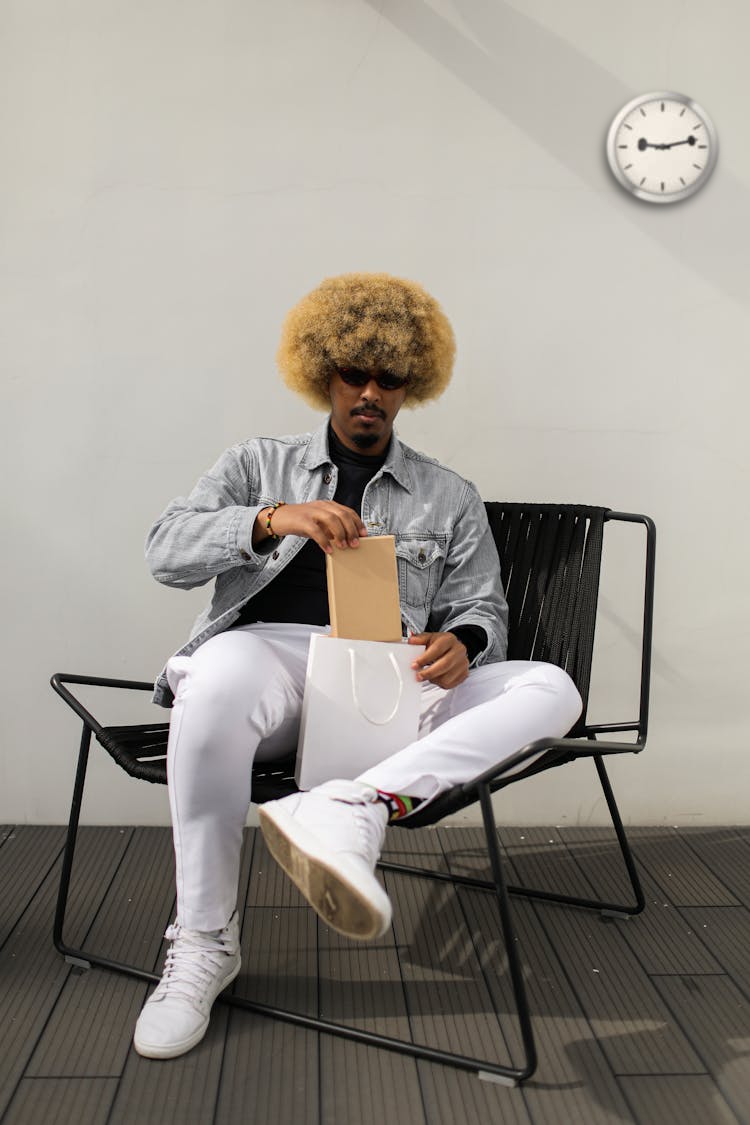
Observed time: 9:13
